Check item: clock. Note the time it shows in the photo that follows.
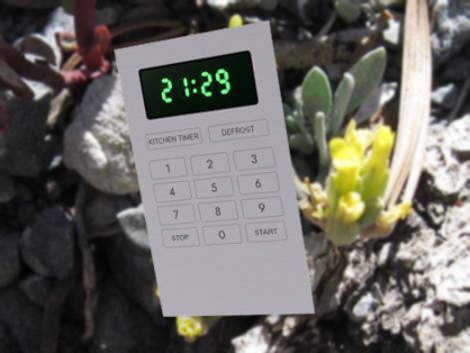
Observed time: 21:29
